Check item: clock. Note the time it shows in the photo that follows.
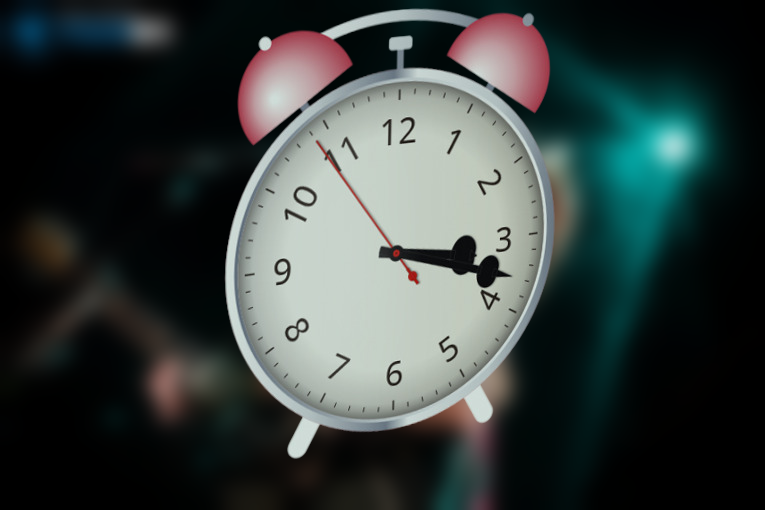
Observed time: 3:17:54
